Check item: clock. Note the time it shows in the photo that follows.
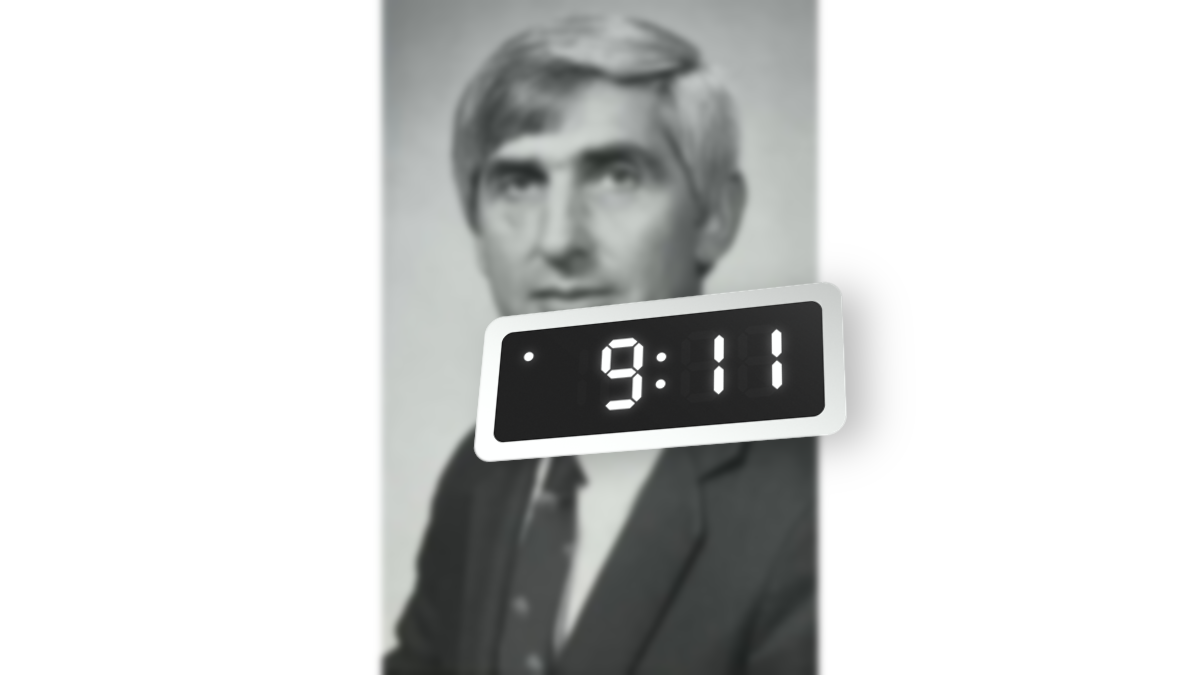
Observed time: 9:11
